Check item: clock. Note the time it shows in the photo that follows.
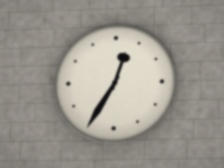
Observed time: 12:35
